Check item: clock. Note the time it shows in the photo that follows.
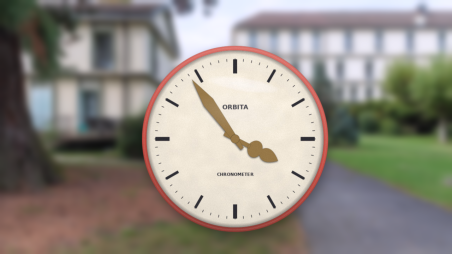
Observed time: 3:54
